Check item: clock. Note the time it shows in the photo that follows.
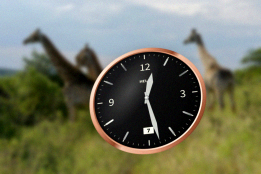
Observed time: 12:28
